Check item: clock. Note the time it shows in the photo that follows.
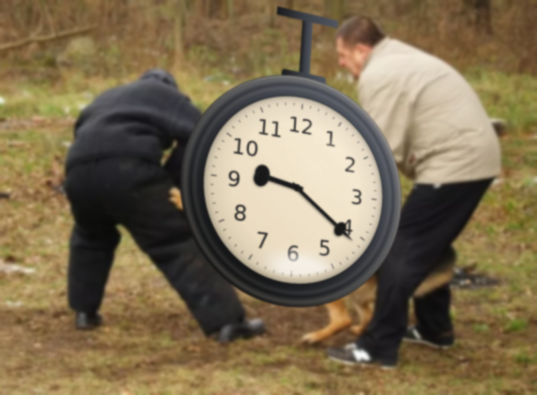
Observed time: 9:21
